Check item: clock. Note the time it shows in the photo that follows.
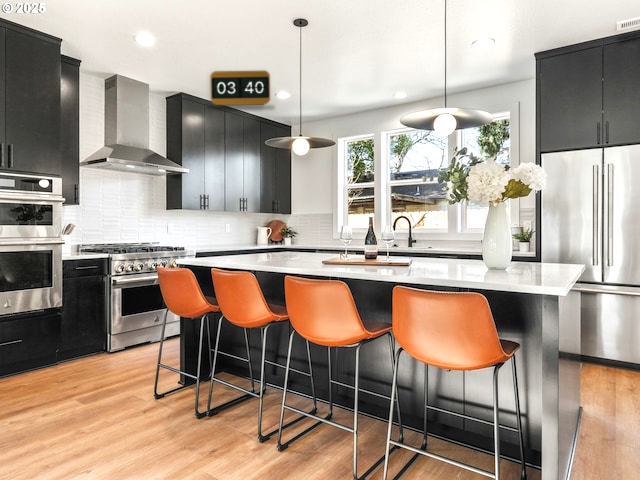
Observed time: 3:40
